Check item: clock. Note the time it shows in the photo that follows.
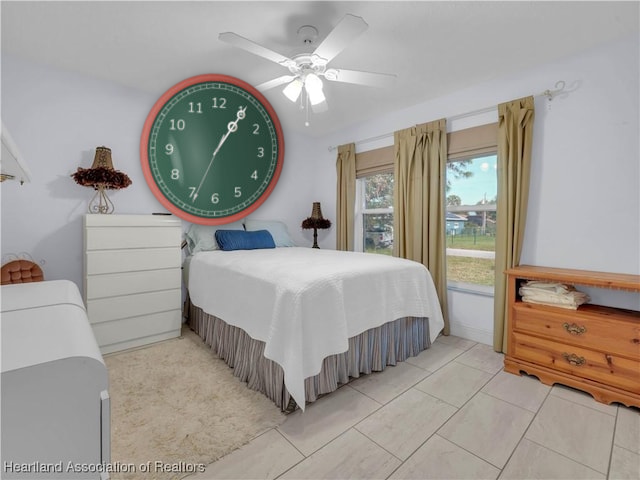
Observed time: 1:05:34
